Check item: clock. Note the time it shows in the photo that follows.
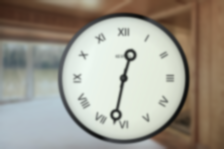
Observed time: 12:32
